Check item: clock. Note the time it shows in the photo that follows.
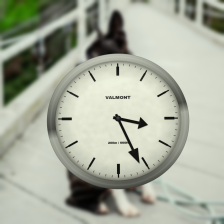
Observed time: 3:26
